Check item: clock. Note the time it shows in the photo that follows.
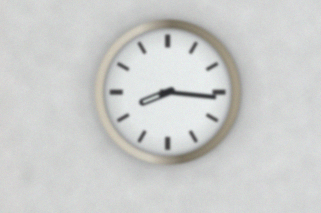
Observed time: 8:16
